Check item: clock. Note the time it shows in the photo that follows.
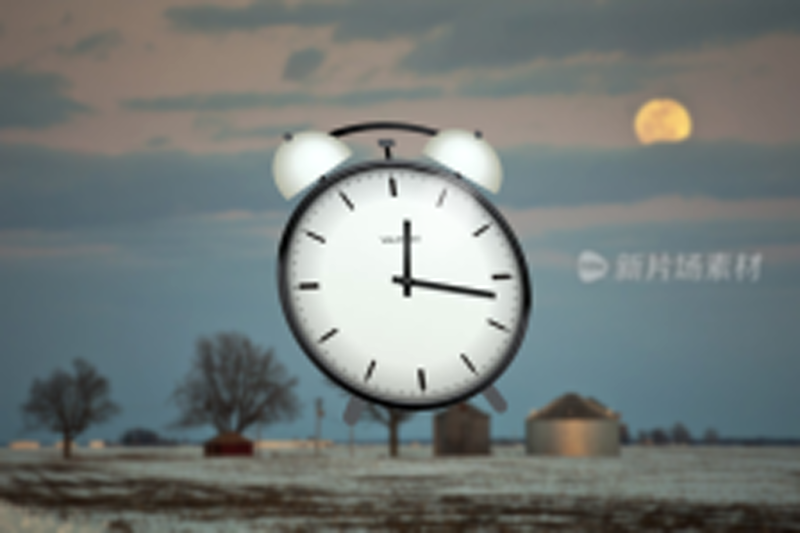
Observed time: 12:17
